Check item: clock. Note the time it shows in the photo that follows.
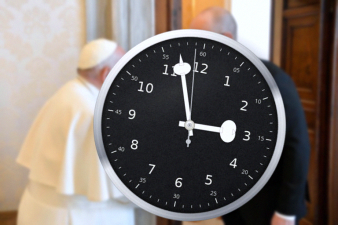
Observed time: 2:56:59
